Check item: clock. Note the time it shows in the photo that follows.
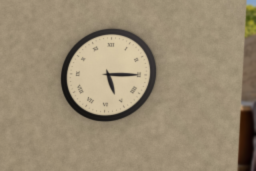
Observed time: 5:15
